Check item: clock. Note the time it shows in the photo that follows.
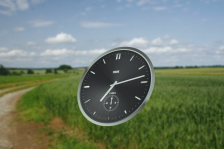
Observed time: 7:13
